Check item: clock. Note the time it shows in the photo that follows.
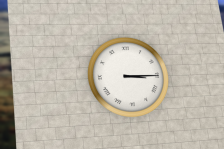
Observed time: 3:15
